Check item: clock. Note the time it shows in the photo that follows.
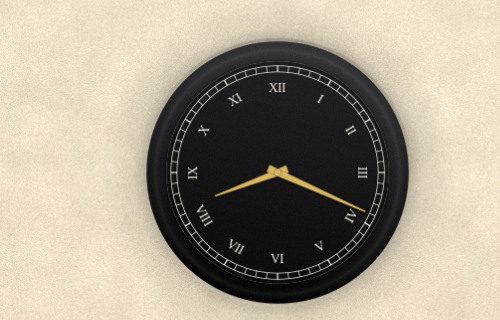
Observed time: 8:19
